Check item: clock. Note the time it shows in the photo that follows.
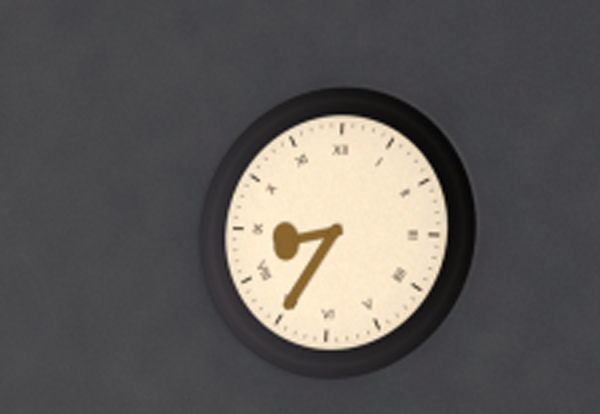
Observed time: 8:35
